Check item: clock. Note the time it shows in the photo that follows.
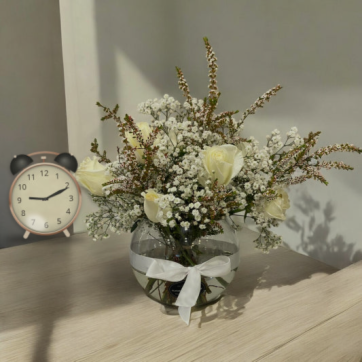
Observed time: 9:11
